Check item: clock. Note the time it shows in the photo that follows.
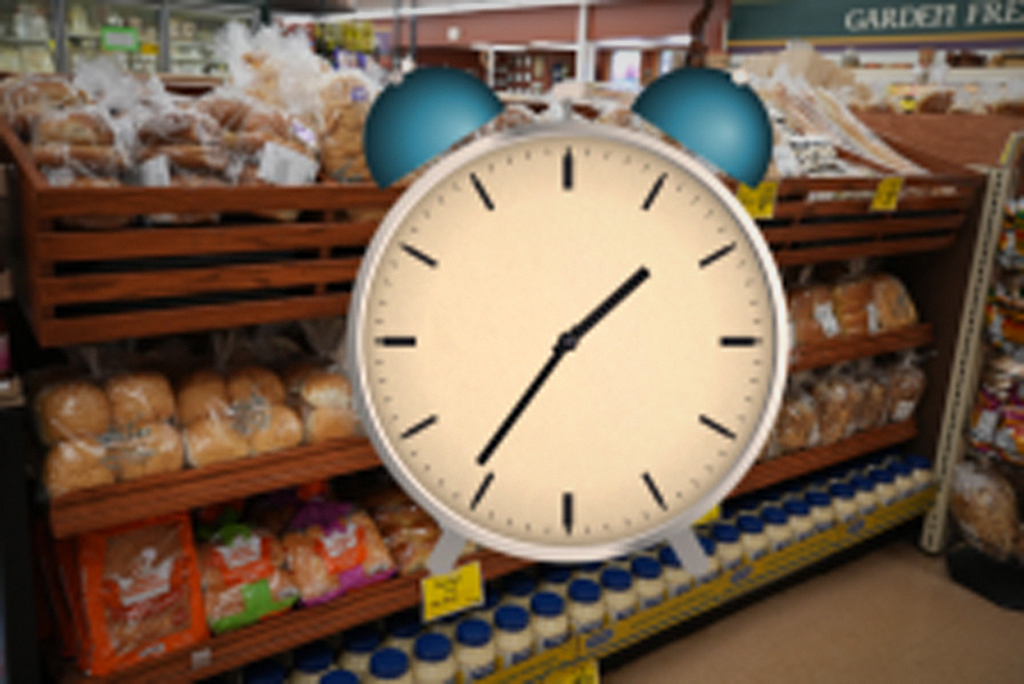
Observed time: 1:36
